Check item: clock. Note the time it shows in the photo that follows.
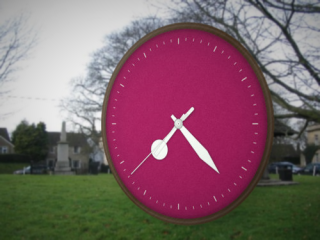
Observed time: 7:22:38
